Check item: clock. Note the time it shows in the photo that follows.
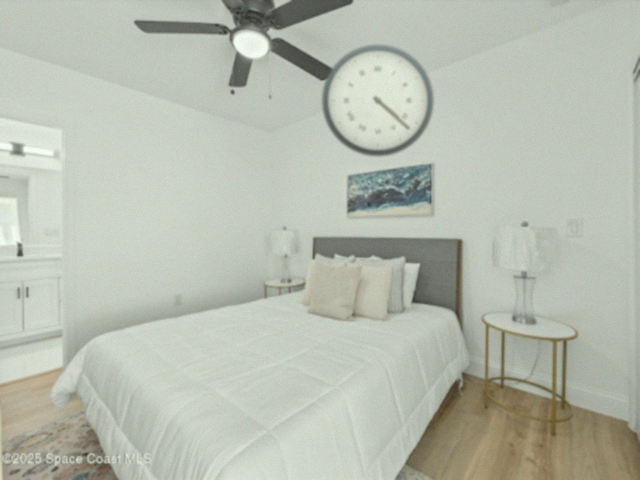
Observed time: 4:22
